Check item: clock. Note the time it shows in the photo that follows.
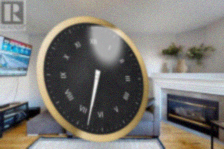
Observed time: 6:33
